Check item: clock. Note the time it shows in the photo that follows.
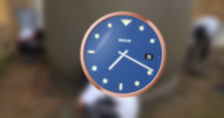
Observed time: 7:19
